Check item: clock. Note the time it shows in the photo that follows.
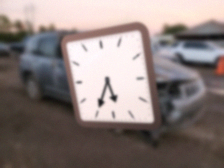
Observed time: 5:35
